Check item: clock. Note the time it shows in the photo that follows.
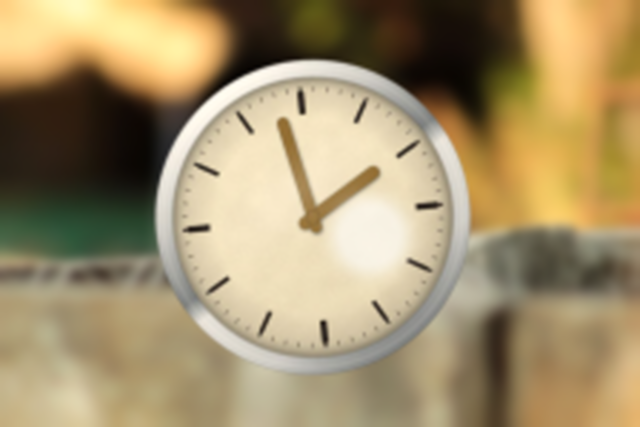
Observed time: 1:58
